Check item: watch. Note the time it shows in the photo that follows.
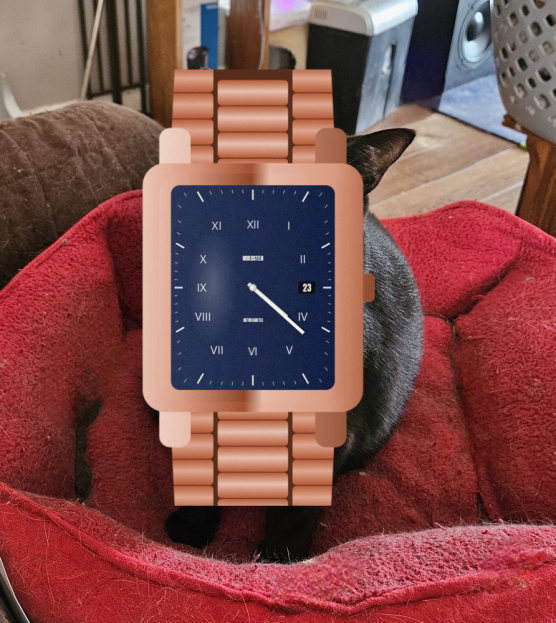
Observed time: 4:22
